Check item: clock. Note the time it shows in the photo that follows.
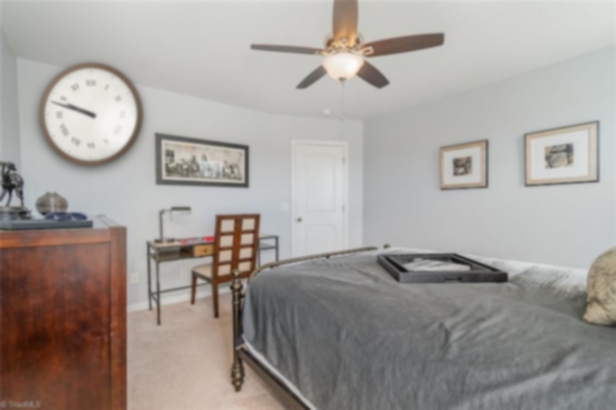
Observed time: 9:48
